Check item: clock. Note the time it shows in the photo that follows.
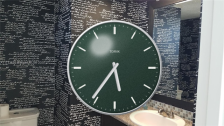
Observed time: 5:36
